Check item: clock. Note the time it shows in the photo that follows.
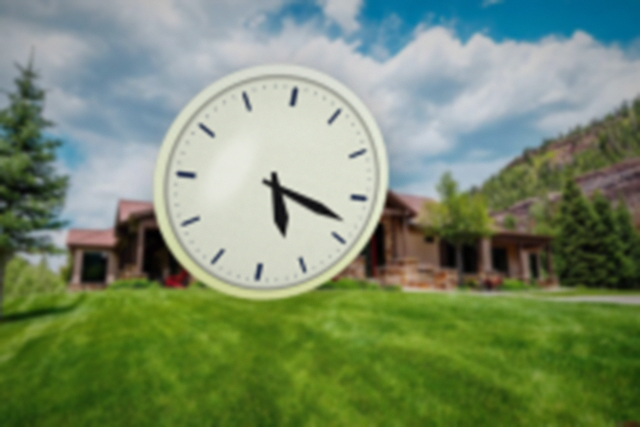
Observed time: 5:18
